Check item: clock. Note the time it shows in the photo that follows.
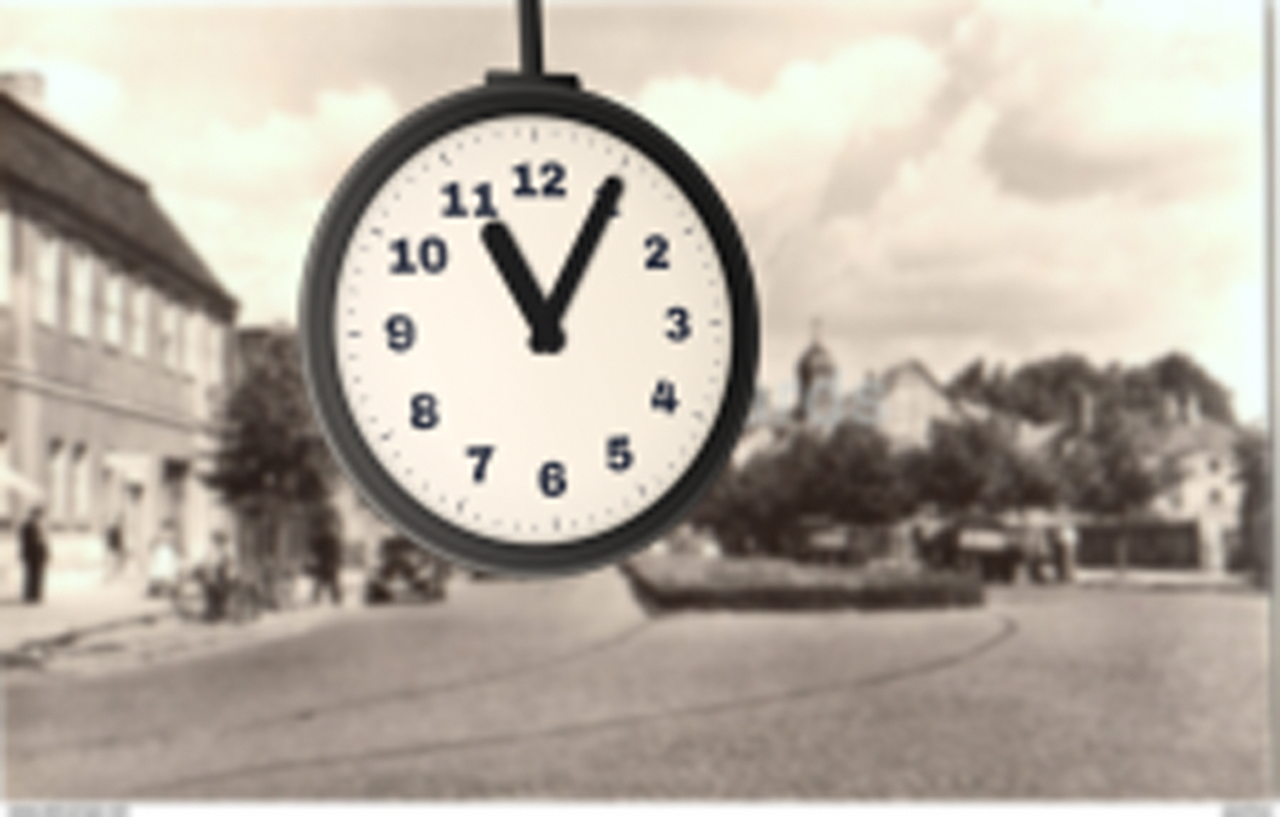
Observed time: 11:05
